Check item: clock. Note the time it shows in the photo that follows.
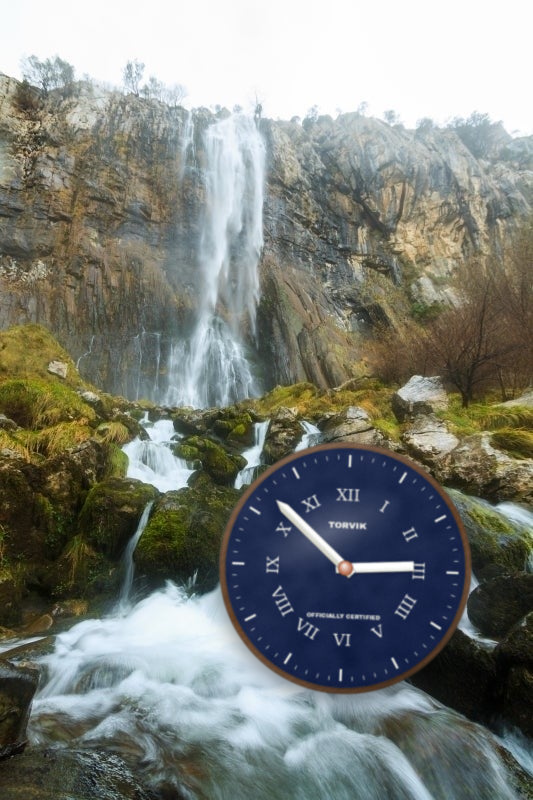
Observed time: 2:52
